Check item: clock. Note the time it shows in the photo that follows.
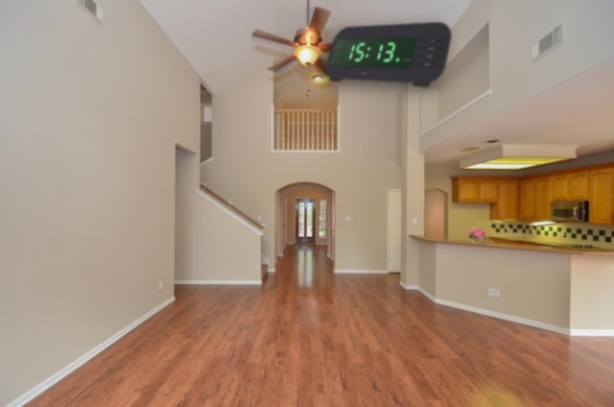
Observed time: 15:13
